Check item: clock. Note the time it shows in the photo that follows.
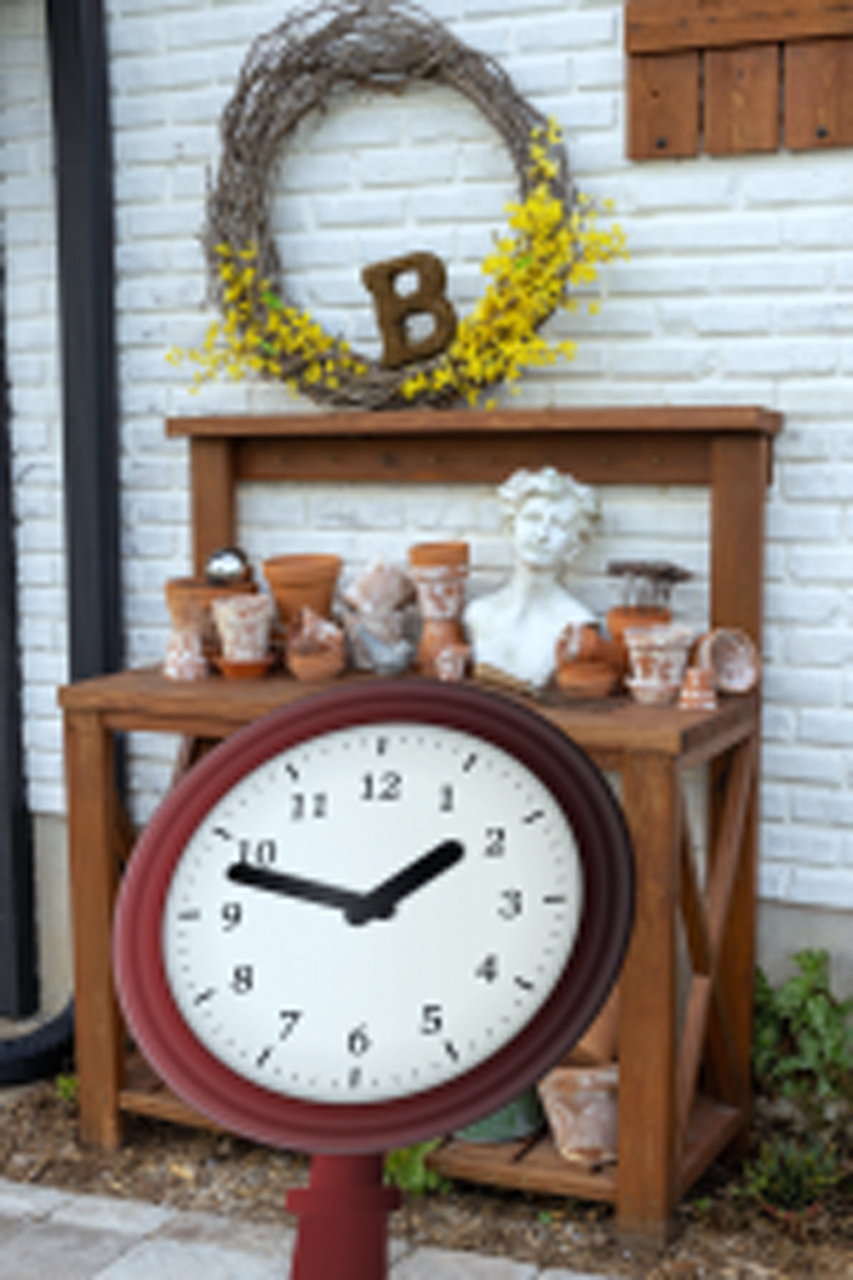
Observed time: 1:48
